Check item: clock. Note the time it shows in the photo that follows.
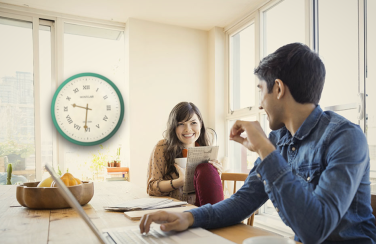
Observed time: 9:31
